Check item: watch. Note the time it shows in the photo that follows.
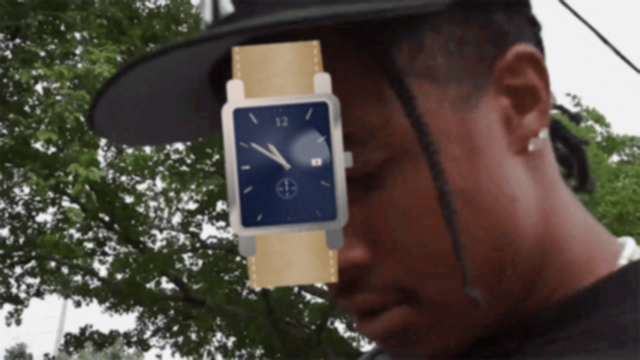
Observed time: 10:51
